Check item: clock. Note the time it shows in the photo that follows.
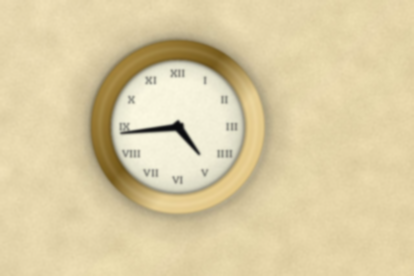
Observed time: 4:44
